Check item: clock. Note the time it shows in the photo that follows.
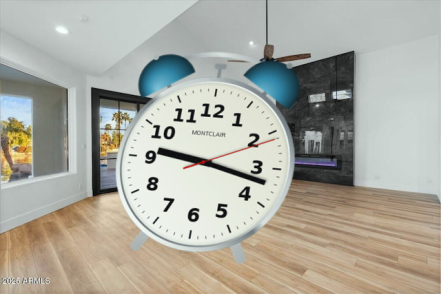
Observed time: 9:17:11
